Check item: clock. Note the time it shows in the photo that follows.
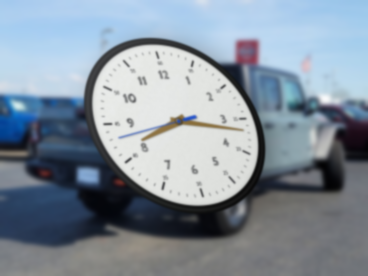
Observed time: 8:16:43
